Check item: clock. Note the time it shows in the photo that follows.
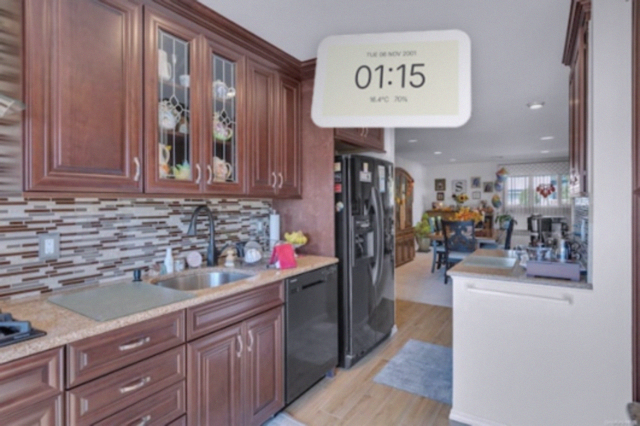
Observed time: 1:15
